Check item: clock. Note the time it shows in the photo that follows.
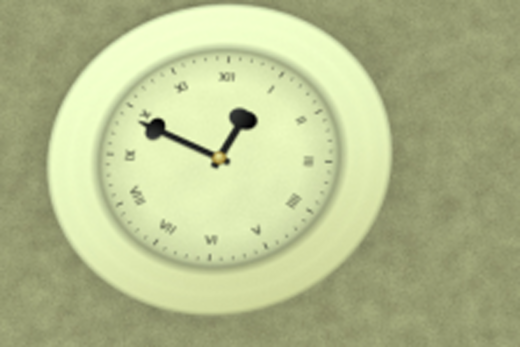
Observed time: 12:49
